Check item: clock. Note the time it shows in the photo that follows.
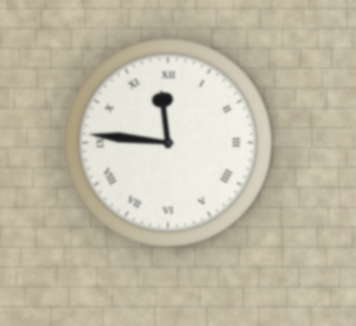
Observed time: 11:46
